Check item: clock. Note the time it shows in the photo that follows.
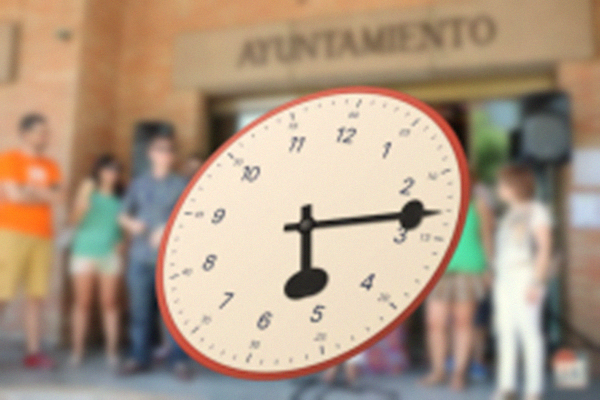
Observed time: 5:13
